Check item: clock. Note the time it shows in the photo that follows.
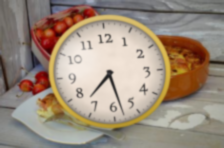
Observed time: 7:28
